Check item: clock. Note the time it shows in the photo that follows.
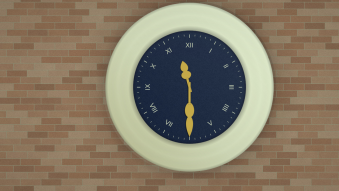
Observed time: 11:30
